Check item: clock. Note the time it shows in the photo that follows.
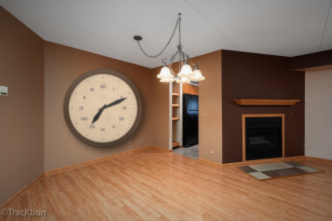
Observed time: 7:11
